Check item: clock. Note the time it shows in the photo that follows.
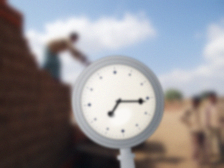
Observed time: 7:16
